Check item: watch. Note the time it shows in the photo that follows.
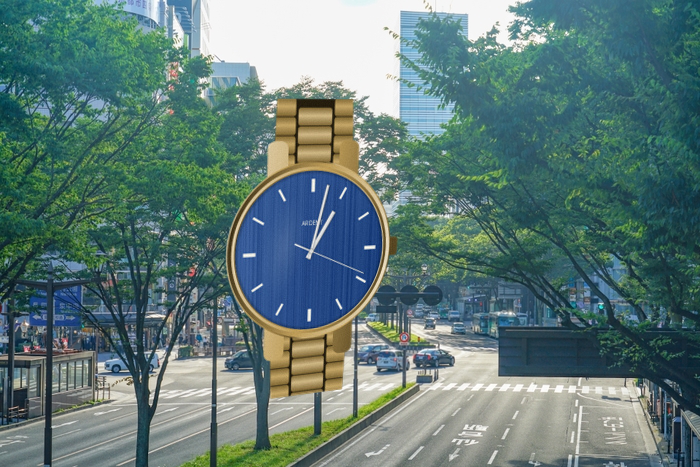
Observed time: 1:02:19
